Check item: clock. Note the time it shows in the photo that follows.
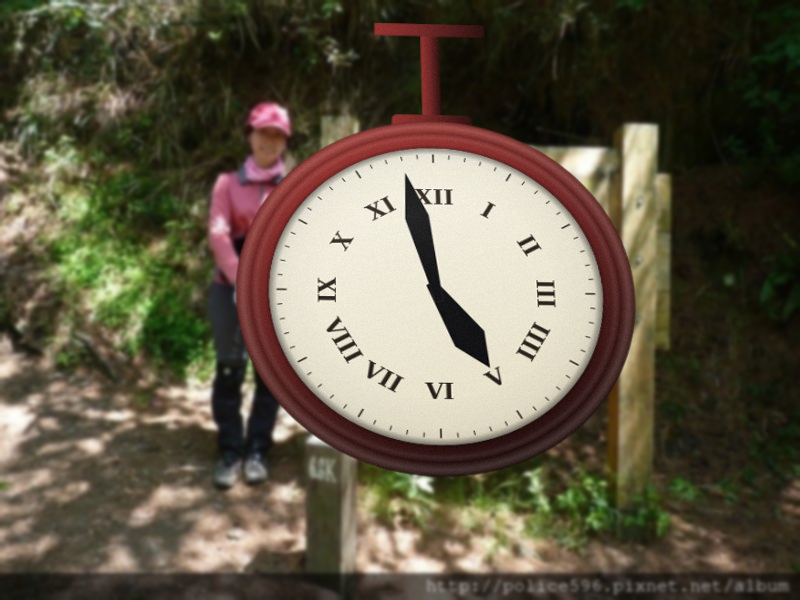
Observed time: 4:58
